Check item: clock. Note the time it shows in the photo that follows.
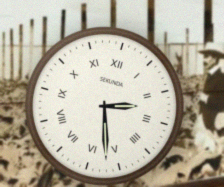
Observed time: 2:27
